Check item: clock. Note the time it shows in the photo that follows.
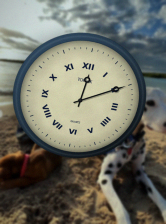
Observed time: 12:10
